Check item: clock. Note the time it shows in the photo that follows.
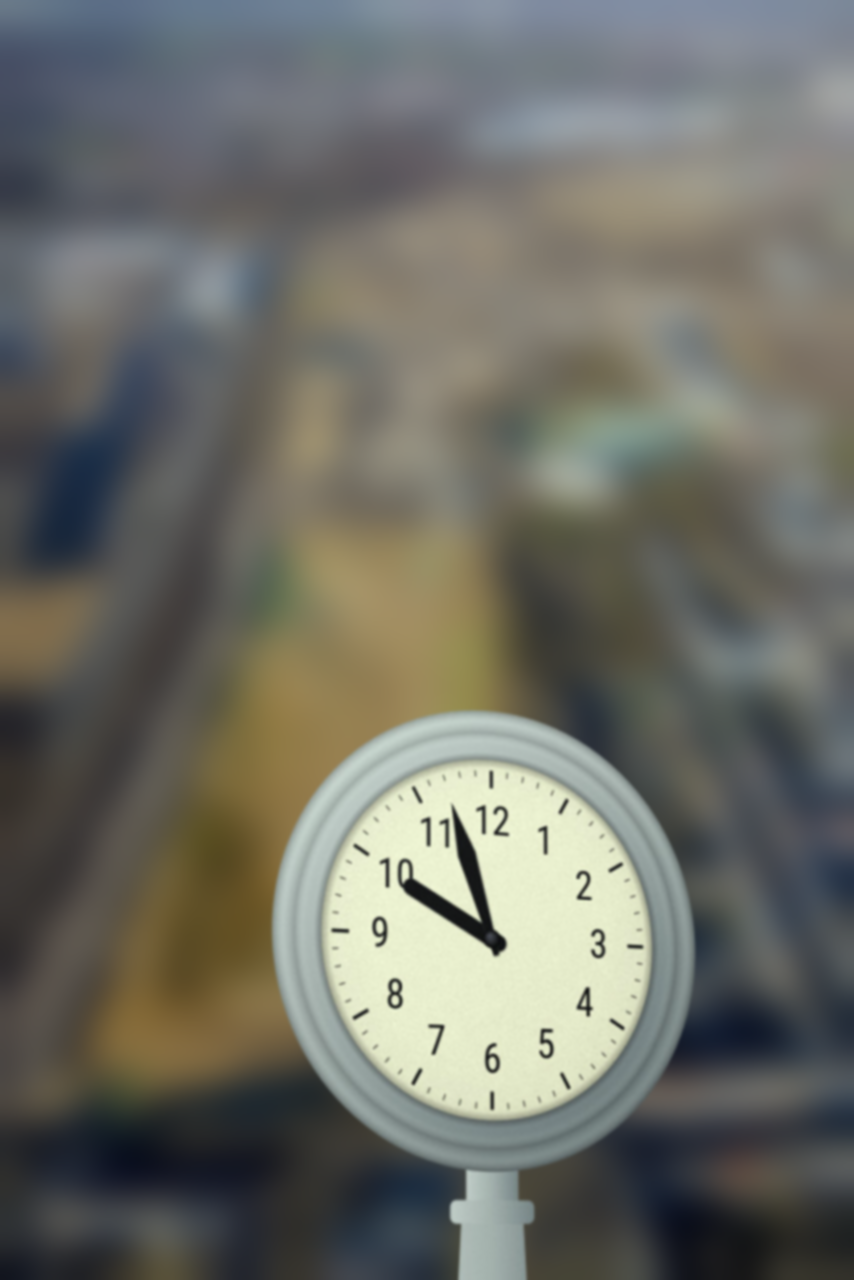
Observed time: 9:57
